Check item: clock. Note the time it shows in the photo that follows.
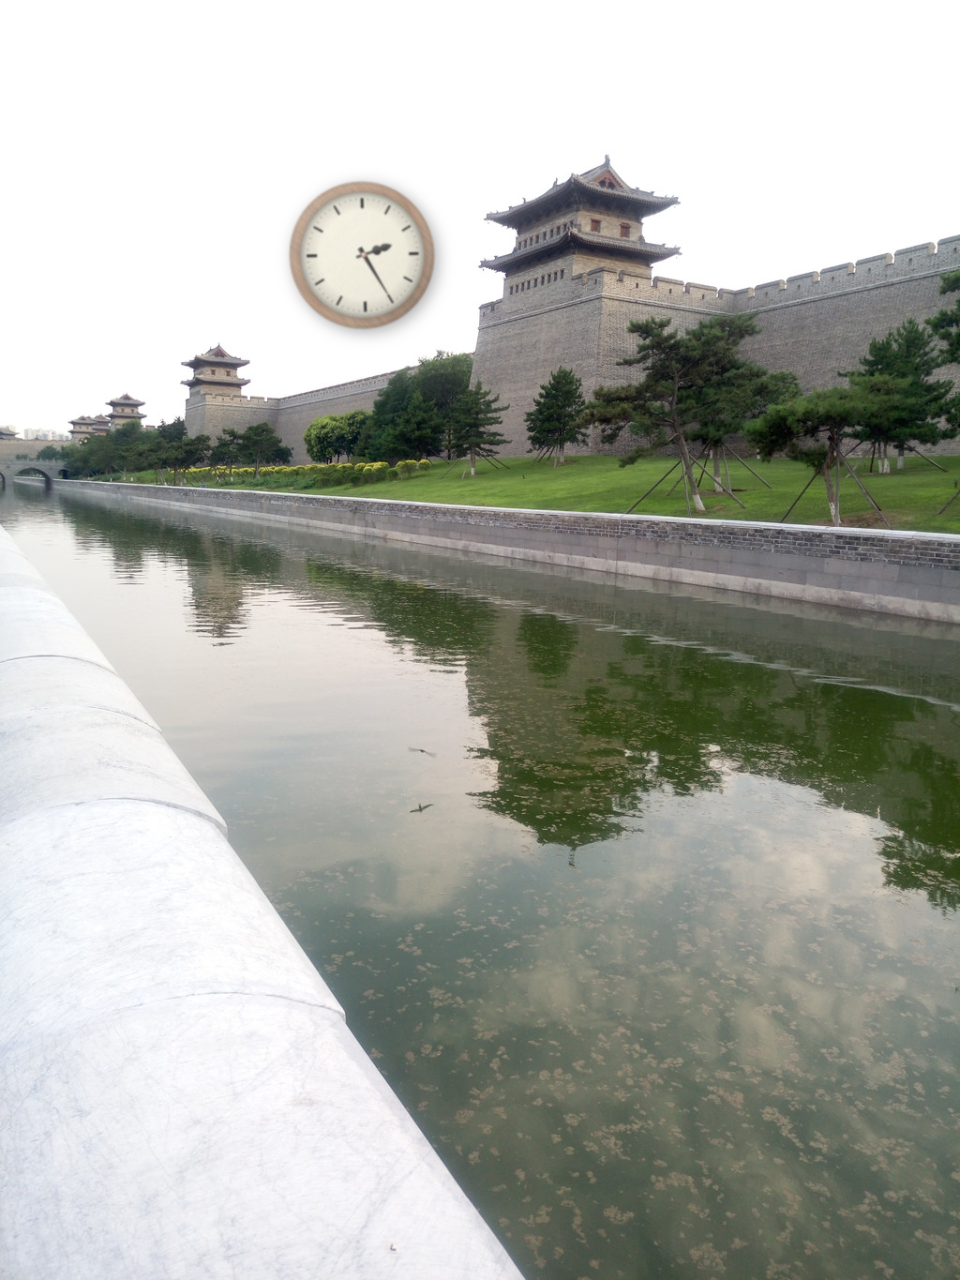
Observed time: 2:25
